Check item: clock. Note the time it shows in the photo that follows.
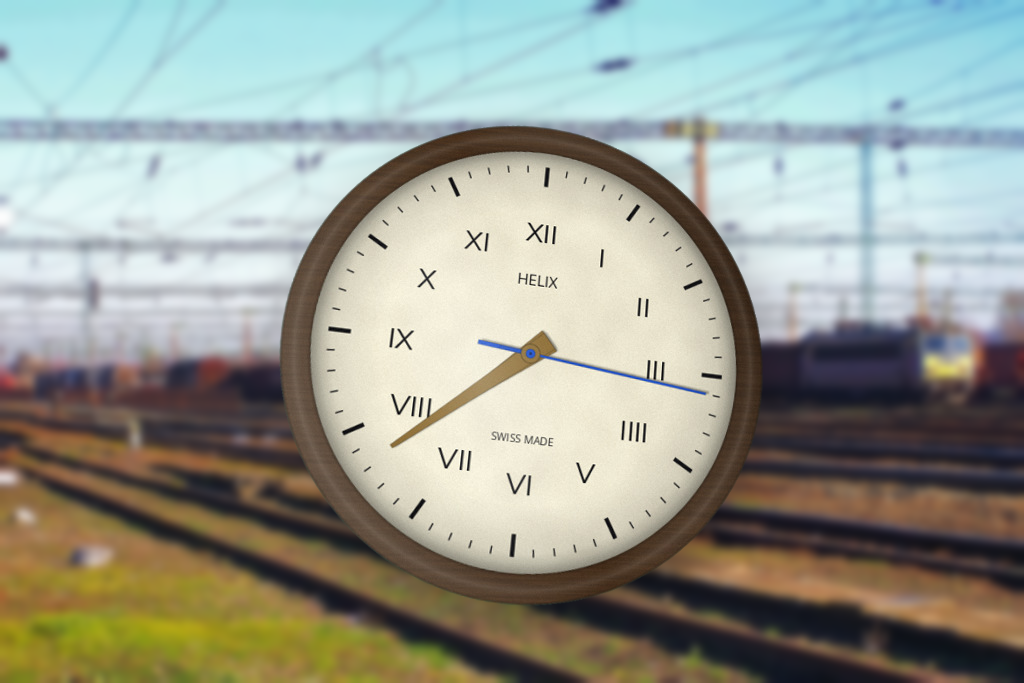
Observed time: 7:38:16
